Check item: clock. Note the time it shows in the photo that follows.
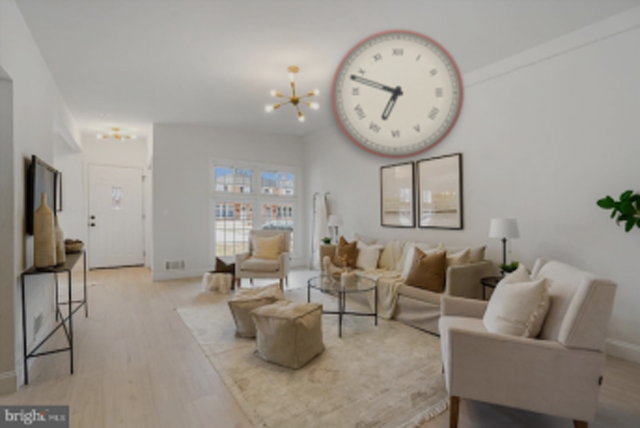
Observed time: 6:48
